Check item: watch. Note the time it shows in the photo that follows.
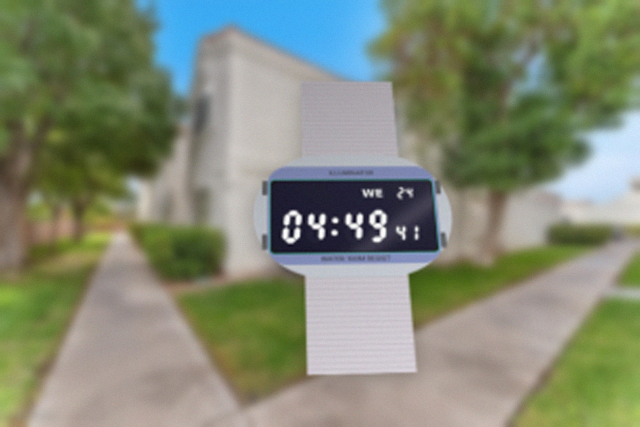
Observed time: 4:49:41
